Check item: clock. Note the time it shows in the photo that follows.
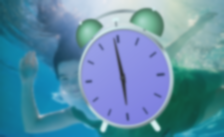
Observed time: 5:59
